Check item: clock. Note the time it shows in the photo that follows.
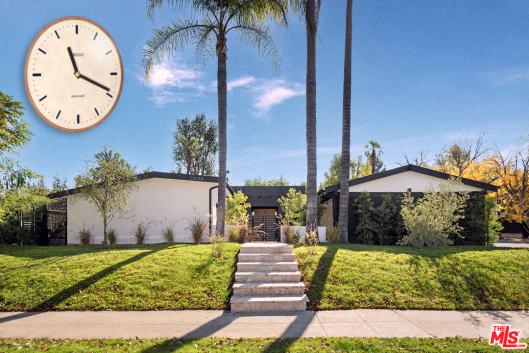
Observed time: 11:19
